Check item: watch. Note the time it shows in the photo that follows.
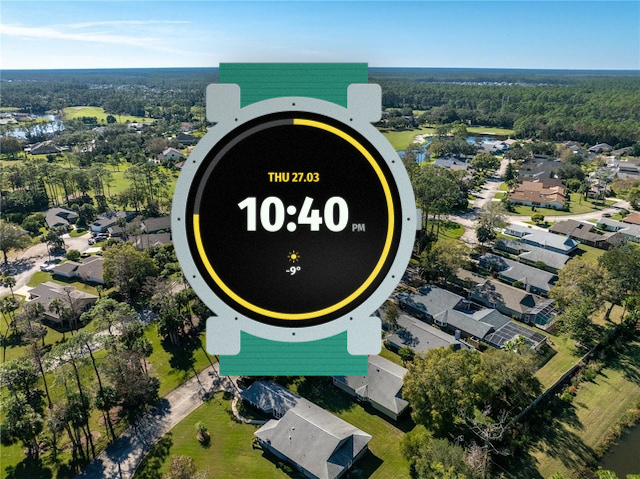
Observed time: 10:40
